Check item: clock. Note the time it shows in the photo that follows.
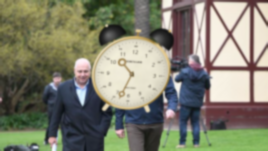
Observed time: 10:33
